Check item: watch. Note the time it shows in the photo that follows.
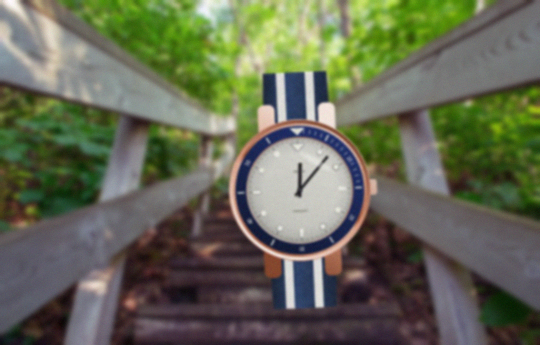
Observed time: 12:07
